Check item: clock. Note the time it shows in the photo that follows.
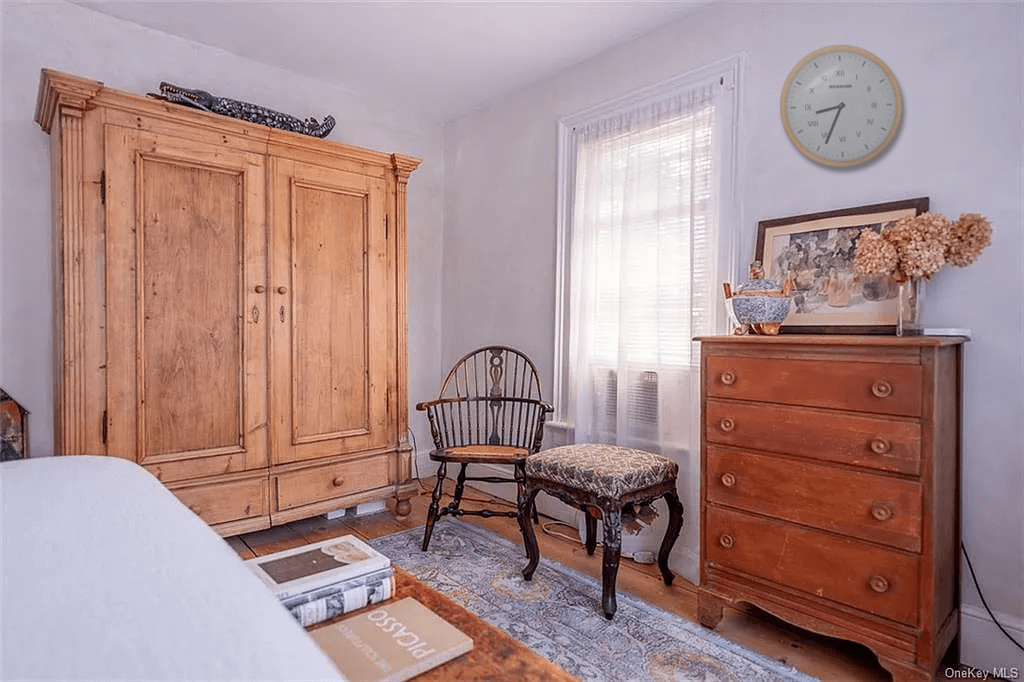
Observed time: 8:34
